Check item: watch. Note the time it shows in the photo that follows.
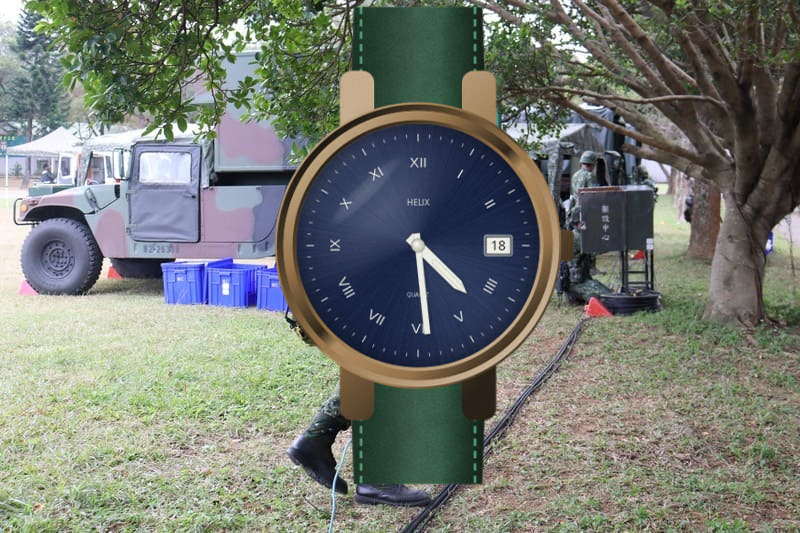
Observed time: 4:29
